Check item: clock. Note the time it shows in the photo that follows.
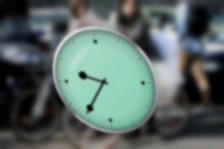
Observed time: 9:36
